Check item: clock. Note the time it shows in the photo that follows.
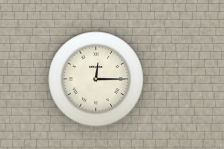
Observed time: 12:15
